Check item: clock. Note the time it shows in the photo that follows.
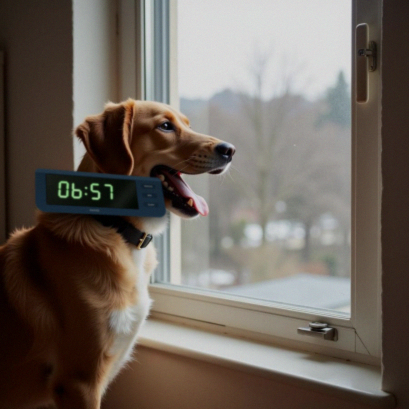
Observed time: 6:57
